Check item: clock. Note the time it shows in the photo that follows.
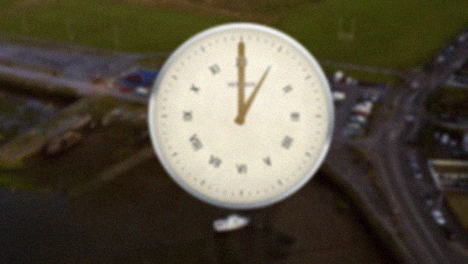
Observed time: 1:00
